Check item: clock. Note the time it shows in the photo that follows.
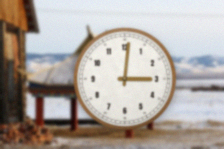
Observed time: 3:01
